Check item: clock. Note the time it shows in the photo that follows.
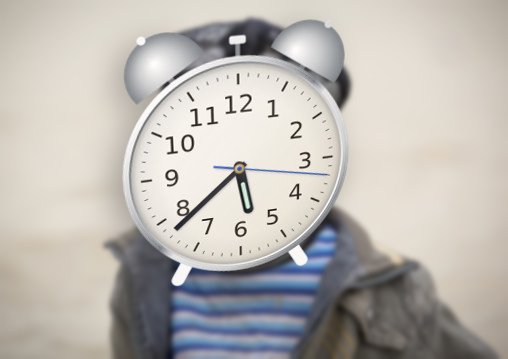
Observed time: 5:38:17
